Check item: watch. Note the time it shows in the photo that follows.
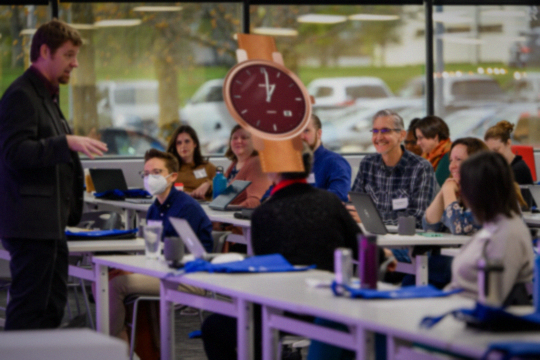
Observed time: 1:01
